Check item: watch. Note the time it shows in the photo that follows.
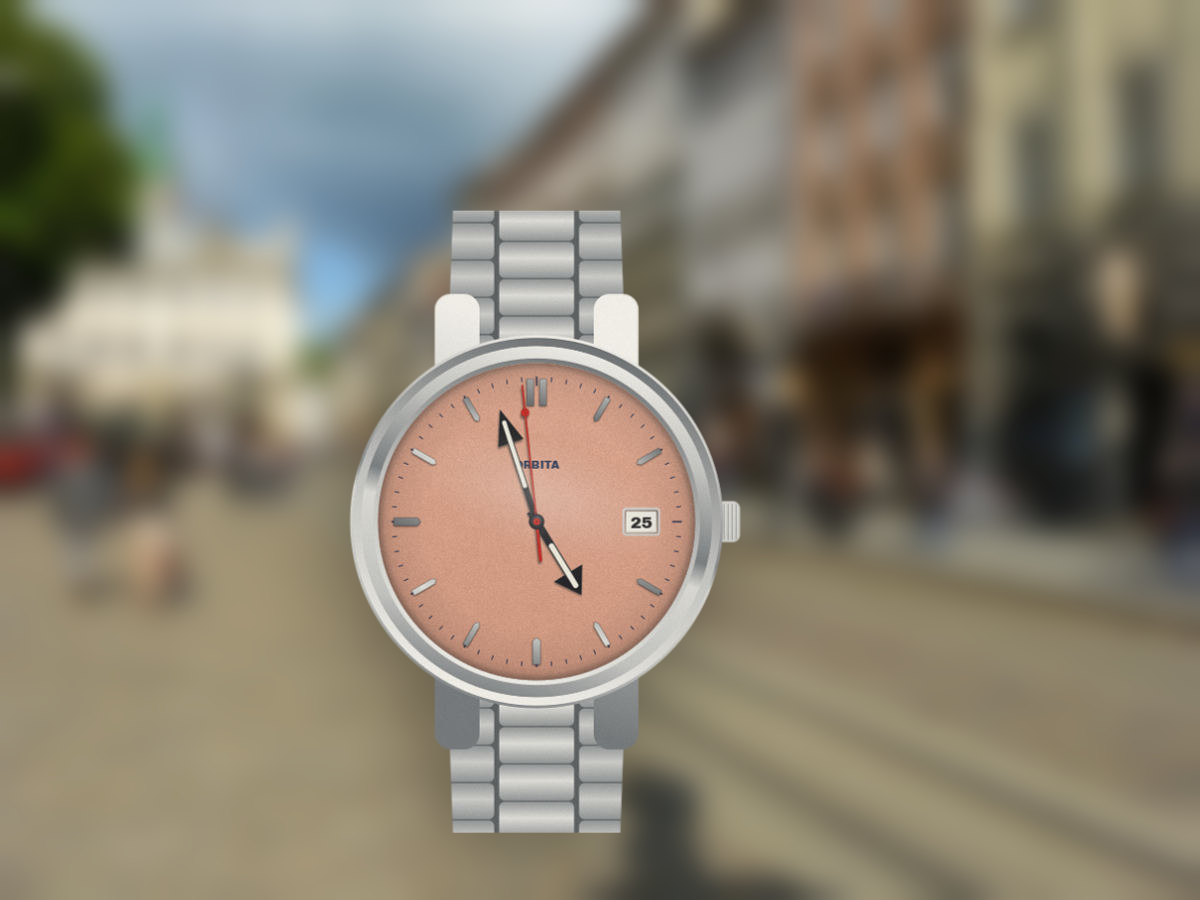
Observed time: 4:56:59
